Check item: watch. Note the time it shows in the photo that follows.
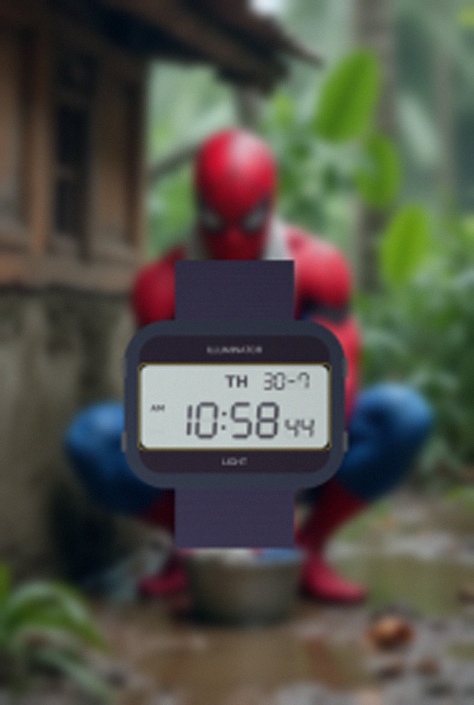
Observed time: 10:58:44
